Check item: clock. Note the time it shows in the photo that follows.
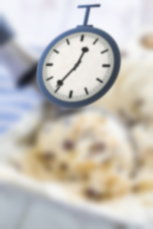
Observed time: 12:36
